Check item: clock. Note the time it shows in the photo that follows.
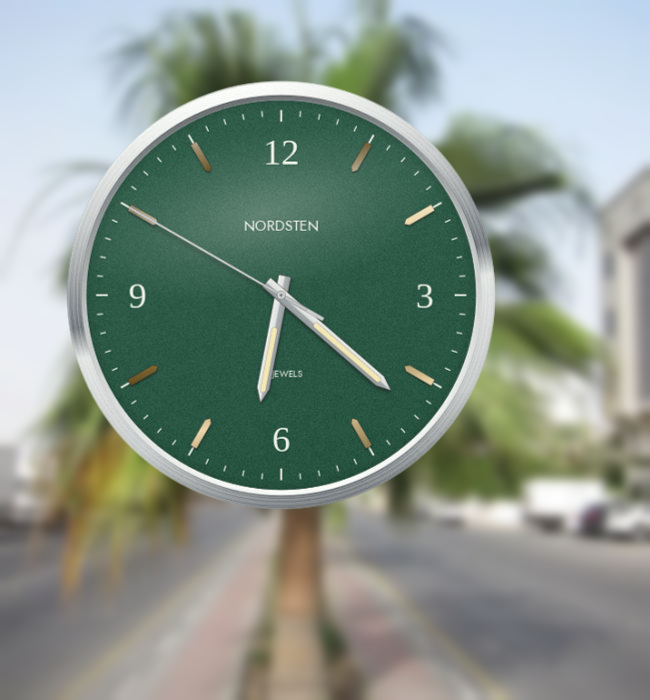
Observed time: 6:21:50
